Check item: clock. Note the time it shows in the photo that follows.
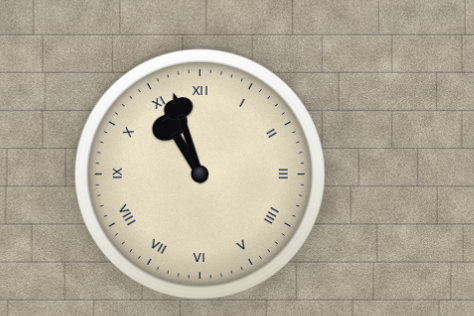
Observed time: 10:57
